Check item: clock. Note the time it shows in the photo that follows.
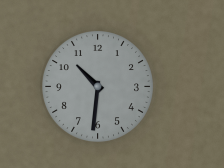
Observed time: 10:31
